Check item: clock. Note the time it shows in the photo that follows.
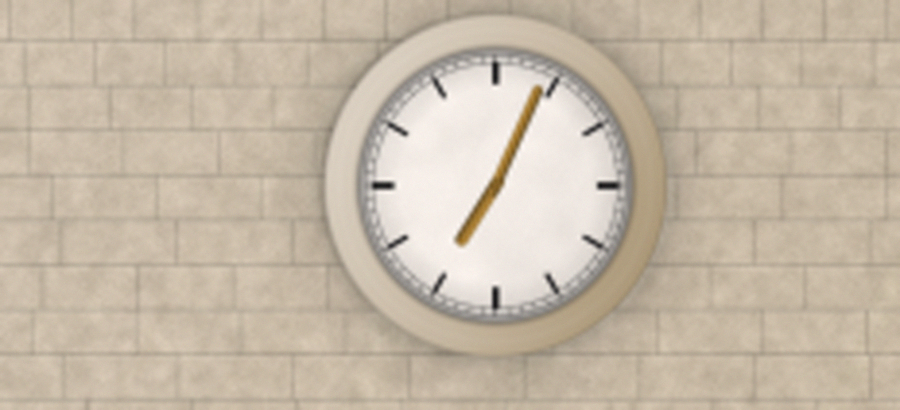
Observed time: 7:04
